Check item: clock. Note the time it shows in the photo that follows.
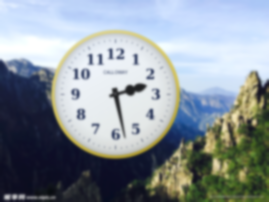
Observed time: 2:28
